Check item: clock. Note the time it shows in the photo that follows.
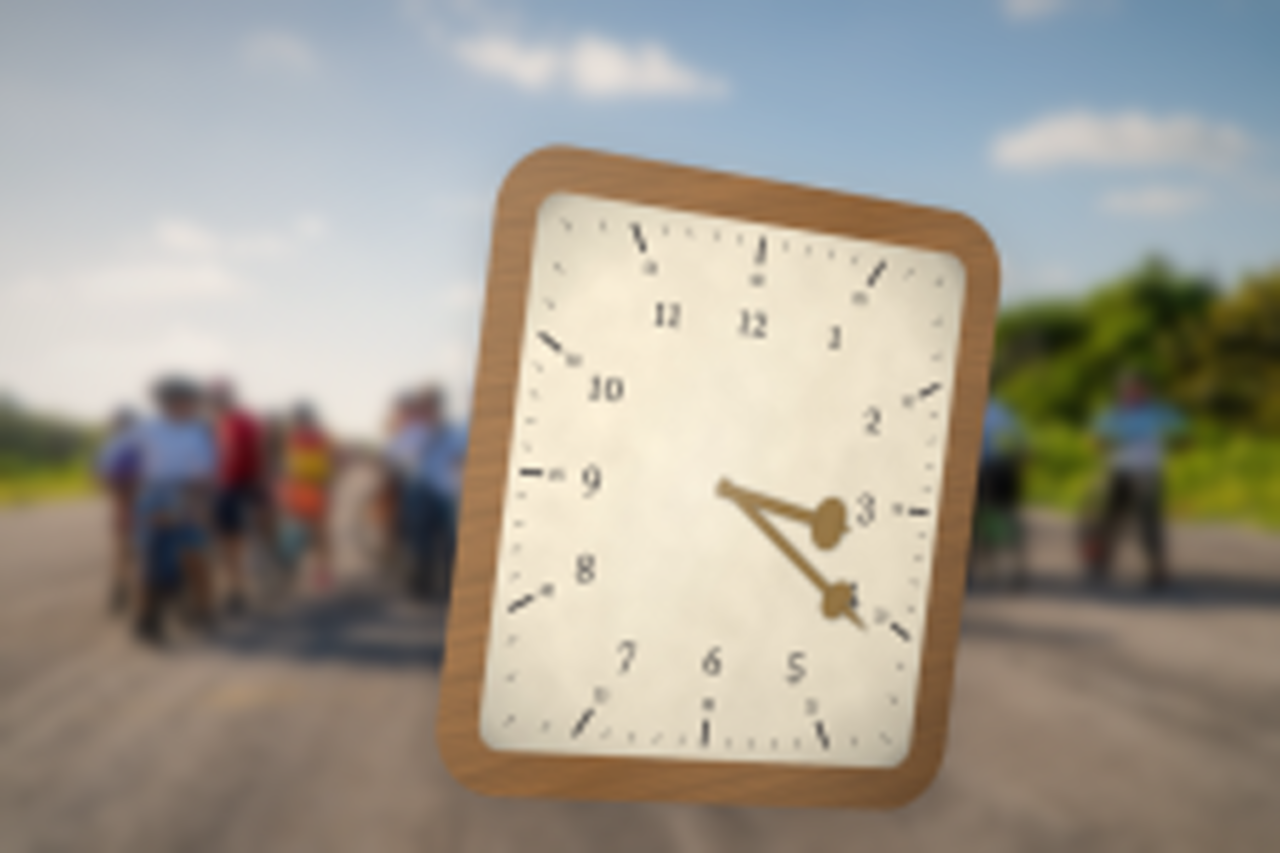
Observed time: 3:21
